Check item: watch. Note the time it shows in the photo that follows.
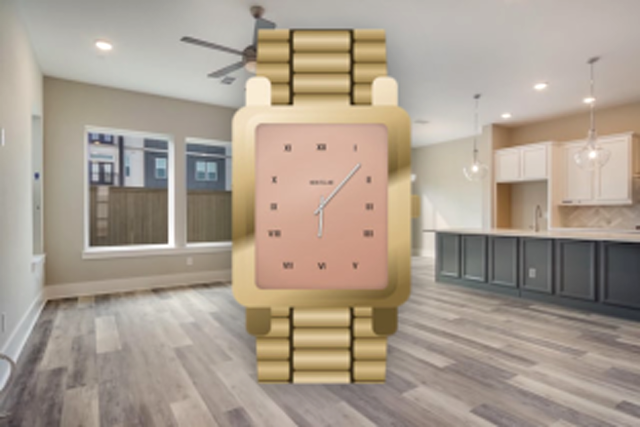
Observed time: 6:07
